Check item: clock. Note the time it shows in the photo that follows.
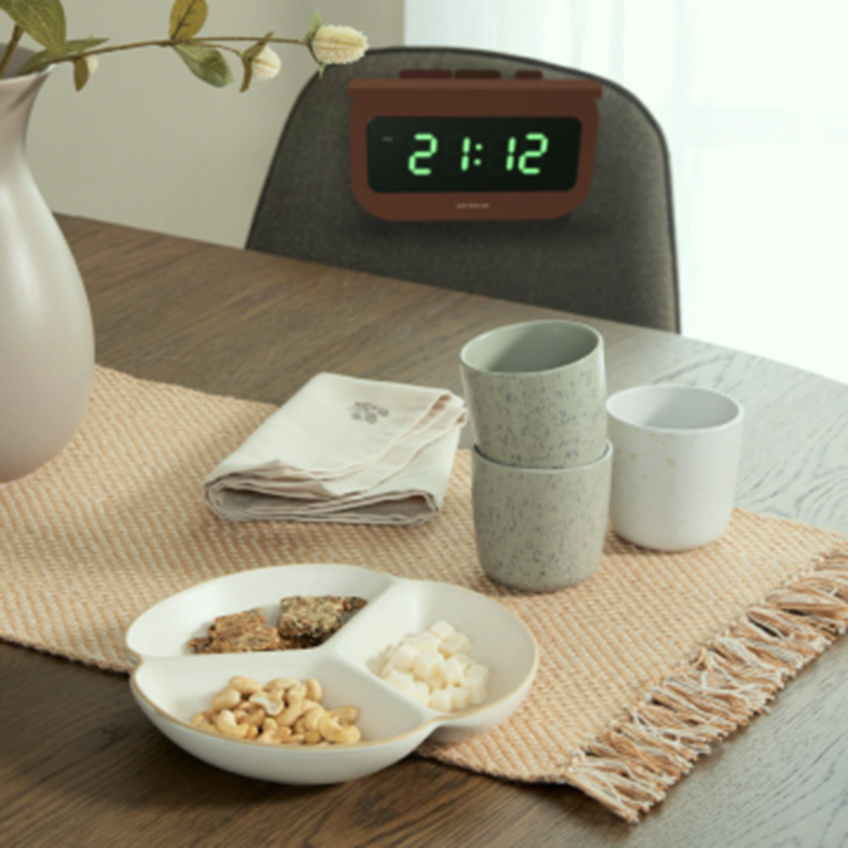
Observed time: 21:12
